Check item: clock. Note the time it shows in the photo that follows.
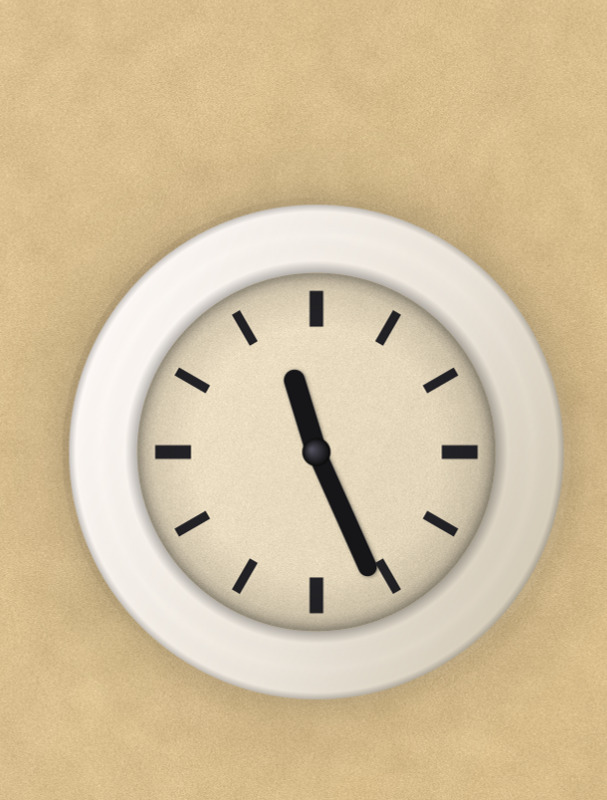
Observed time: 11:26
